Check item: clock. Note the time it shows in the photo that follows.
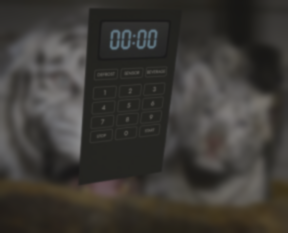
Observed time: 0:00
